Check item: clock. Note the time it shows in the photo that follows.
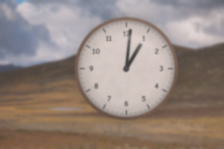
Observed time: 1:01
